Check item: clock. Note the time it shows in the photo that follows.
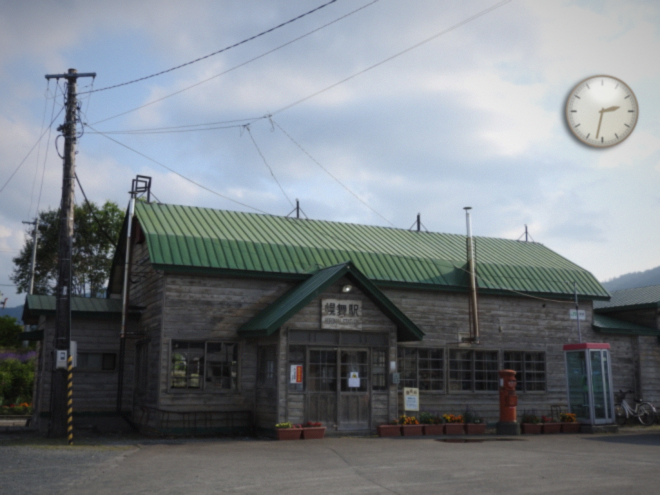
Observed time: 2:32
